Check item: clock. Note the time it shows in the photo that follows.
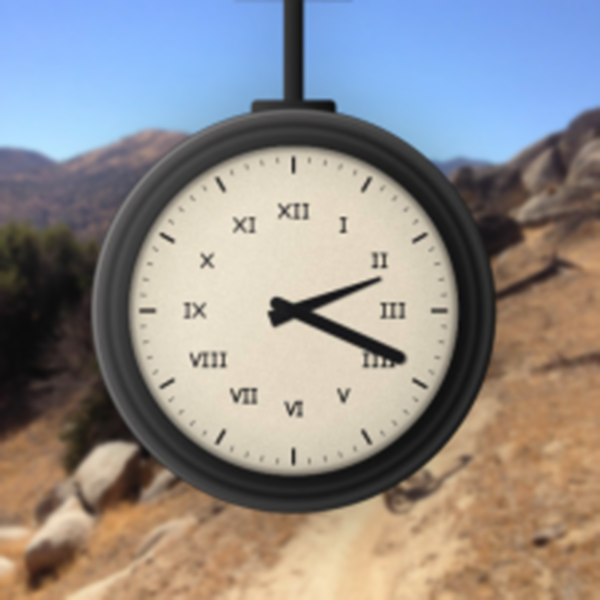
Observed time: 2:19
